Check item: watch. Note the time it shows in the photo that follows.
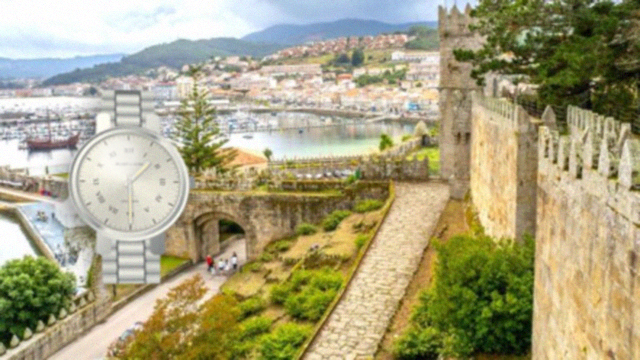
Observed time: 1:30
